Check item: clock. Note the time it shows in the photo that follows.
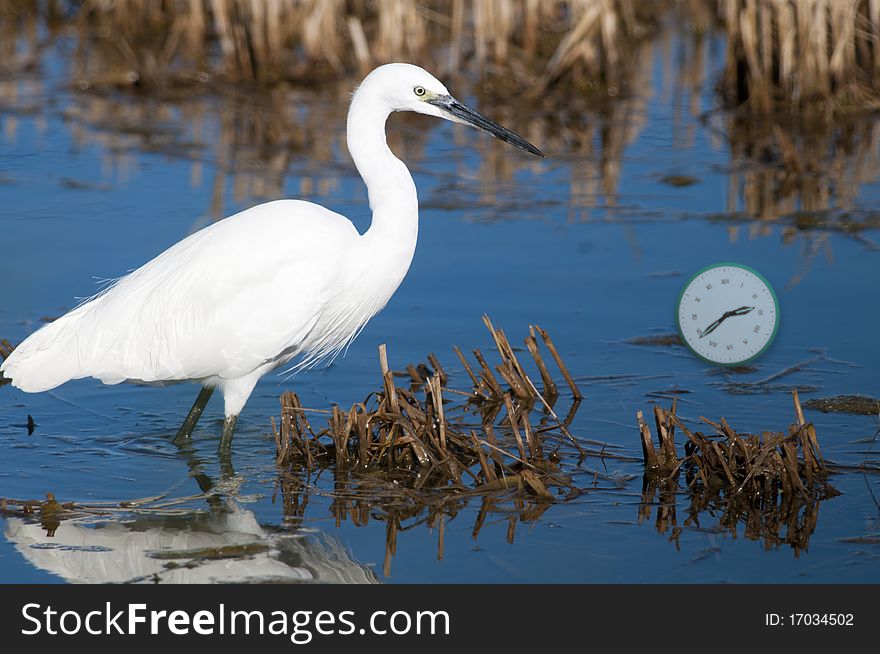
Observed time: 2:39
